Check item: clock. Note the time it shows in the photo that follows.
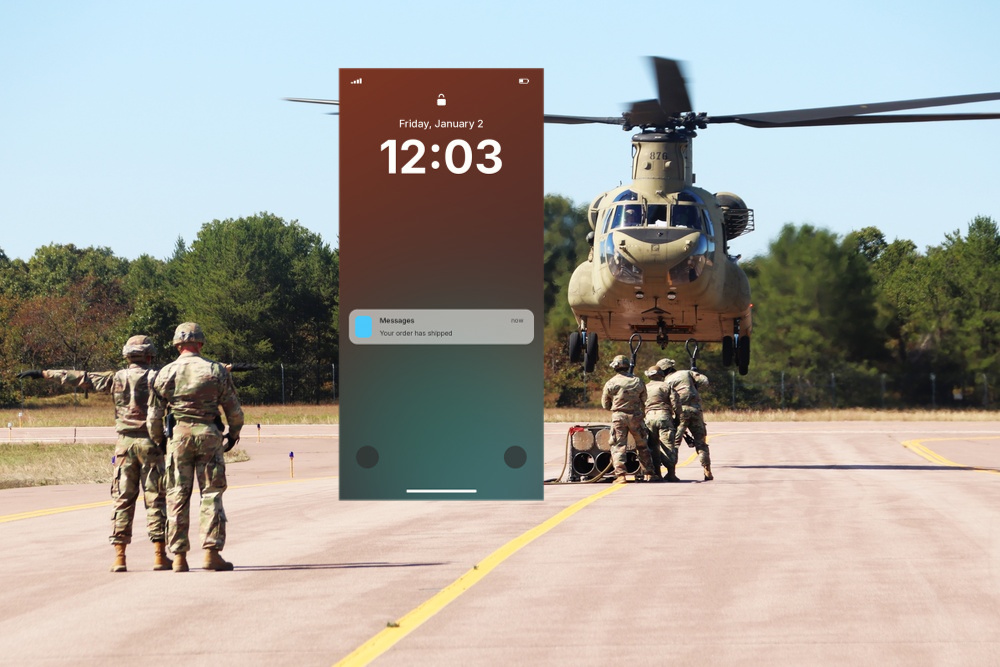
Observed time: 12:03
